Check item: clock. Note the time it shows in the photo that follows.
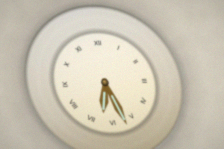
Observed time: 6:27
